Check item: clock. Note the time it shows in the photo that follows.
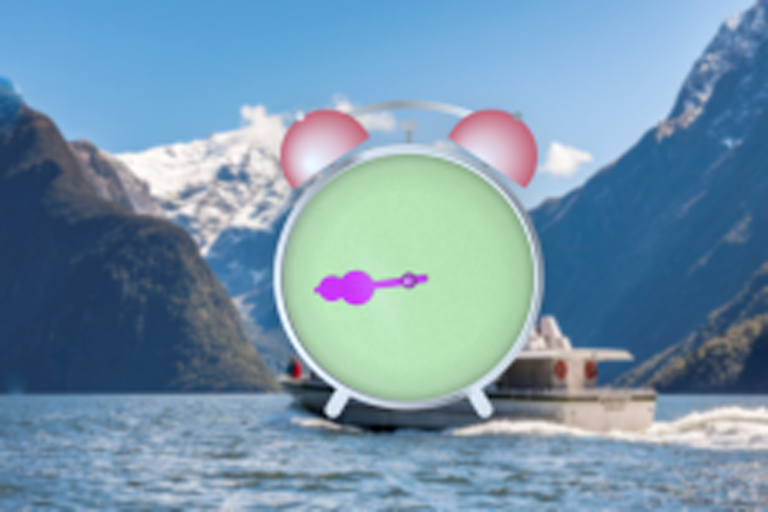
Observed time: 8:44
